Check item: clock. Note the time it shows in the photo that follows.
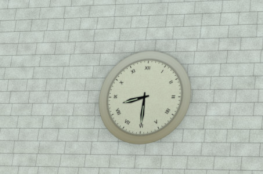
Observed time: 8:30
